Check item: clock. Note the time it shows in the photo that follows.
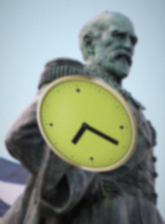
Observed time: 7:20
